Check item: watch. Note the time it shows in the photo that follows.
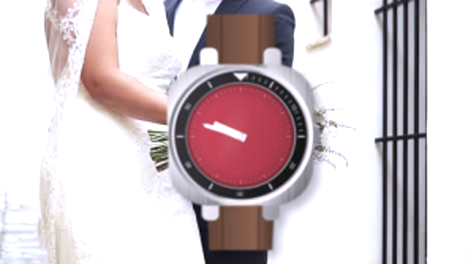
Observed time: 9:48
